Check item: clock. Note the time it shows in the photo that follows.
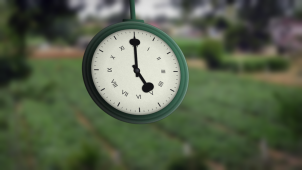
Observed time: 5:00
